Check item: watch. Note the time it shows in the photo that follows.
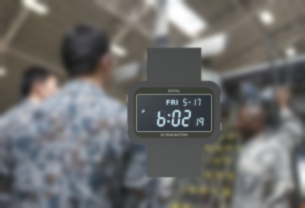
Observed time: 6:02
